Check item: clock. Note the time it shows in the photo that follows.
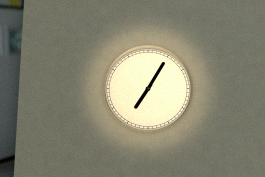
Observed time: 7:05
